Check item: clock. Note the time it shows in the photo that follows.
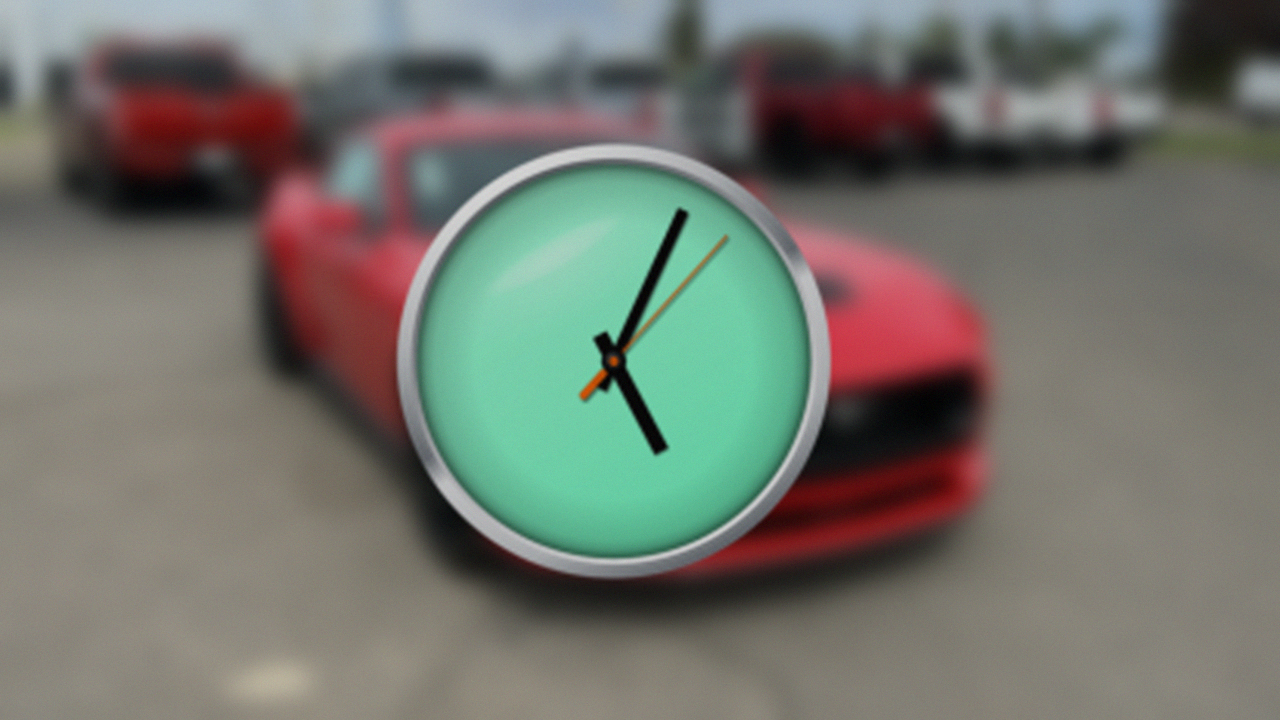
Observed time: 5:04:07
